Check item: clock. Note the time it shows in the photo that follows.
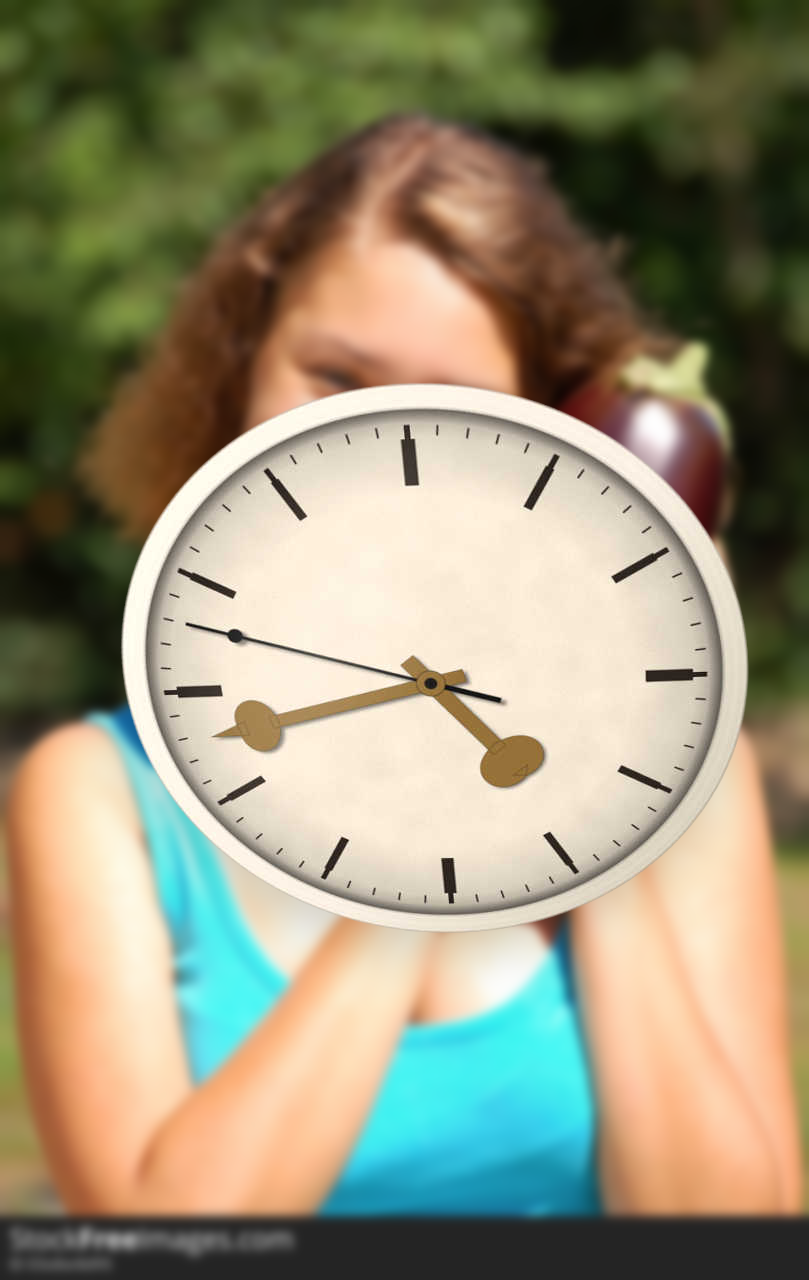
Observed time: 4:42:48
